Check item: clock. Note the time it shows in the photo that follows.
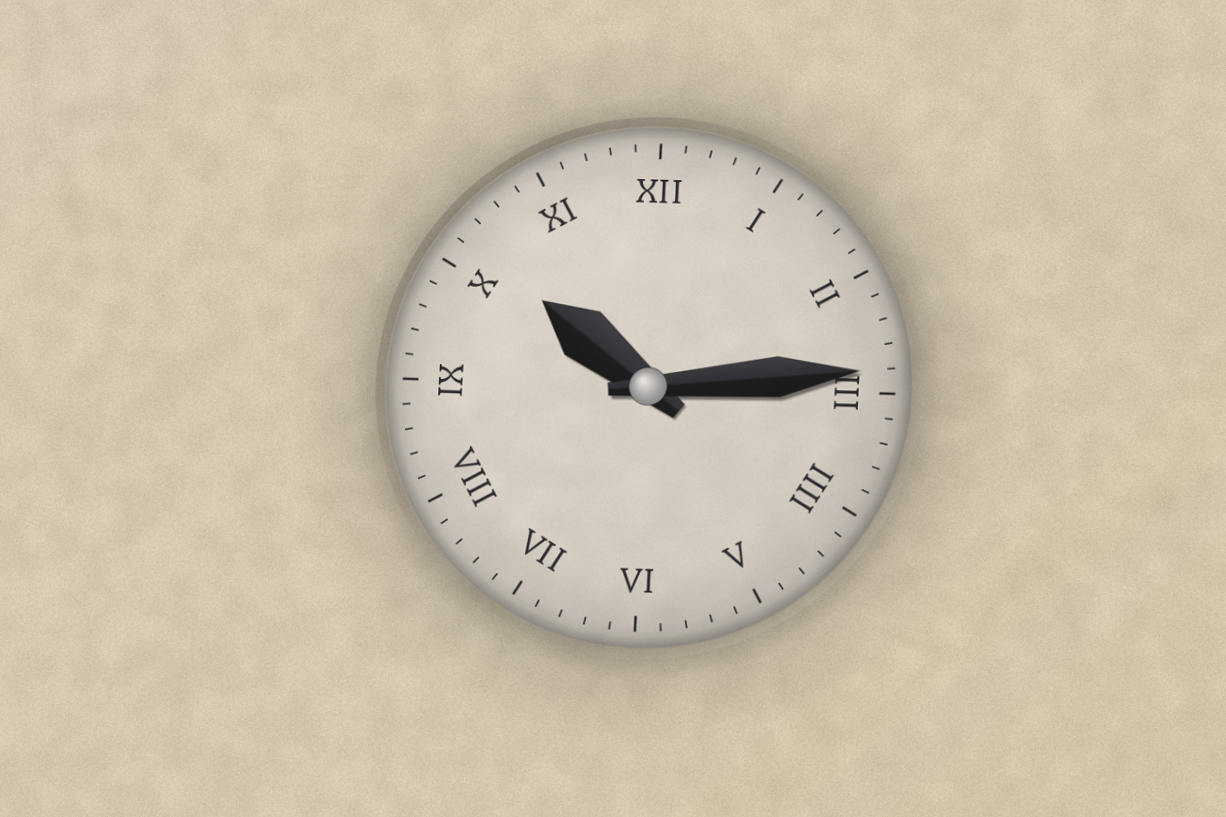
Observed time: 10:14
